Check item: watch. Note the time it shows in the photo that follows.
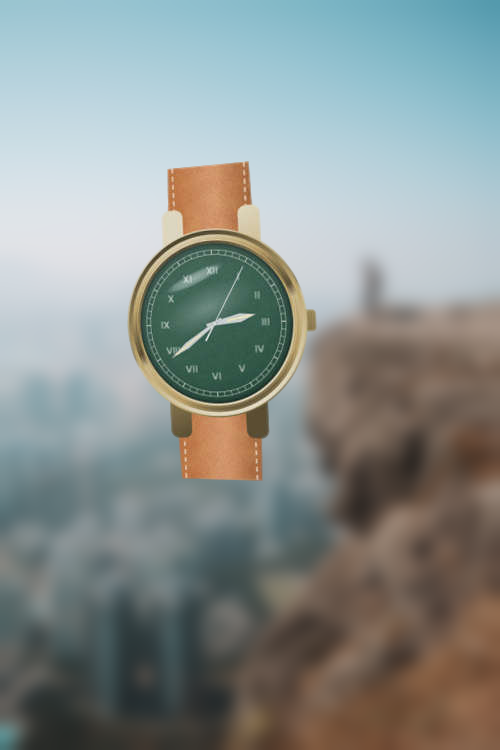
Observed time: 2:39:05
